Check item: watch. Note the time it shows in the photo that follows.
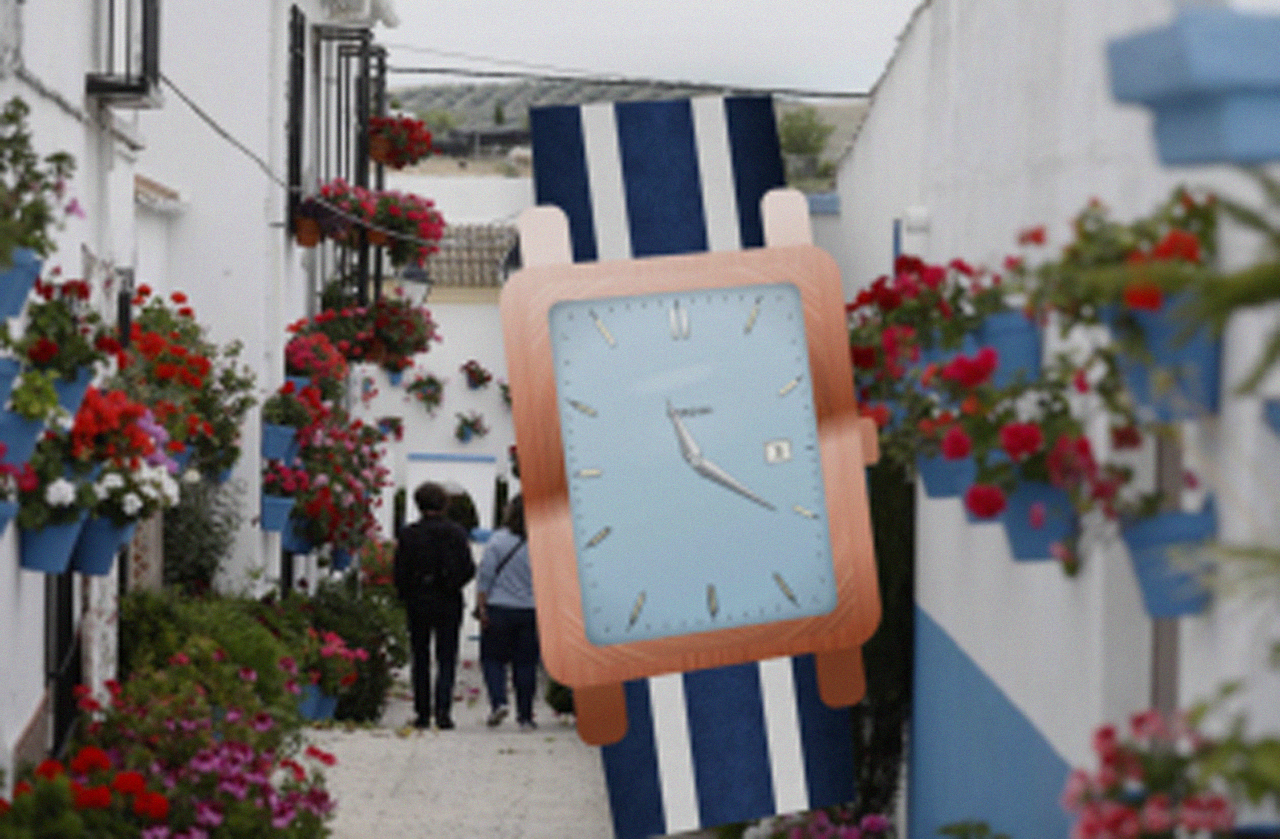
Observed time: 11:21
